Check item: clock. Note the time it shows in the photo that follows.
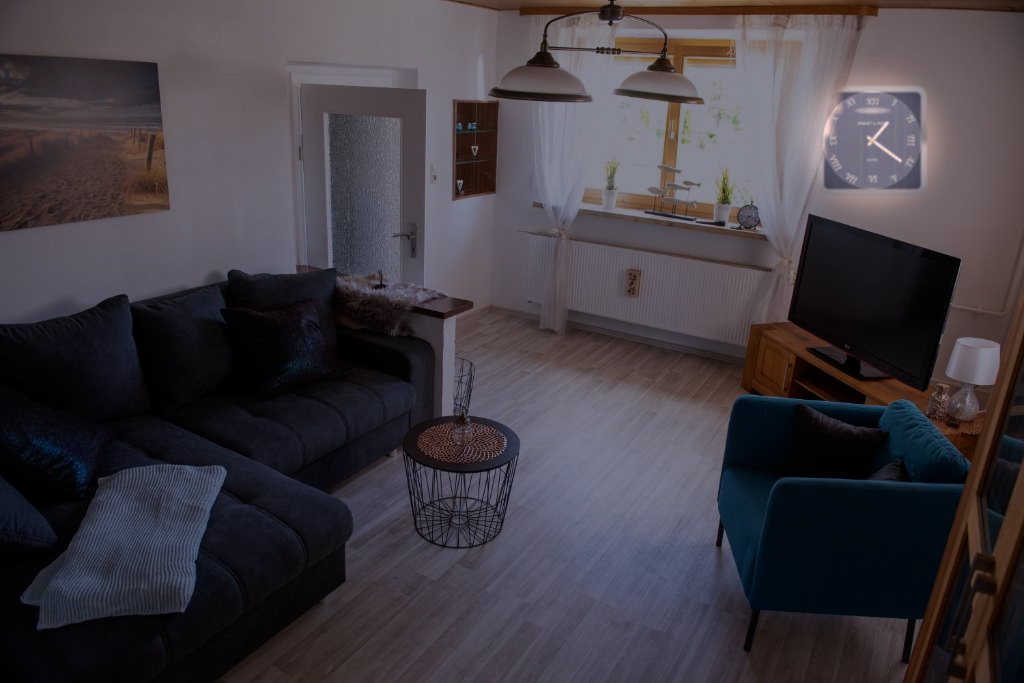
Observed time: 1:21
